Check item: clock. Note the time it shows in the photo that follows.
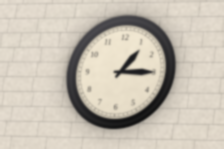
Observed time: 1:15
